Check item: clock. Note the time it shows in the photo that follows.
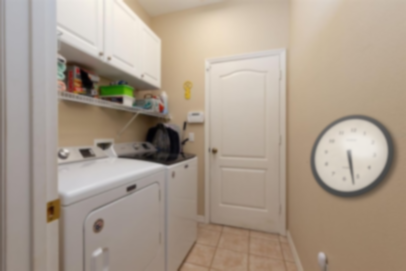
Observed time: 5:27
